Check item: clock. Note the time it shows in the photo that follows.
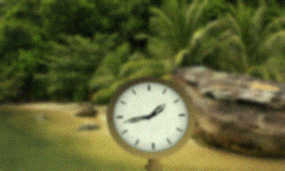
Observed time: 1:43
